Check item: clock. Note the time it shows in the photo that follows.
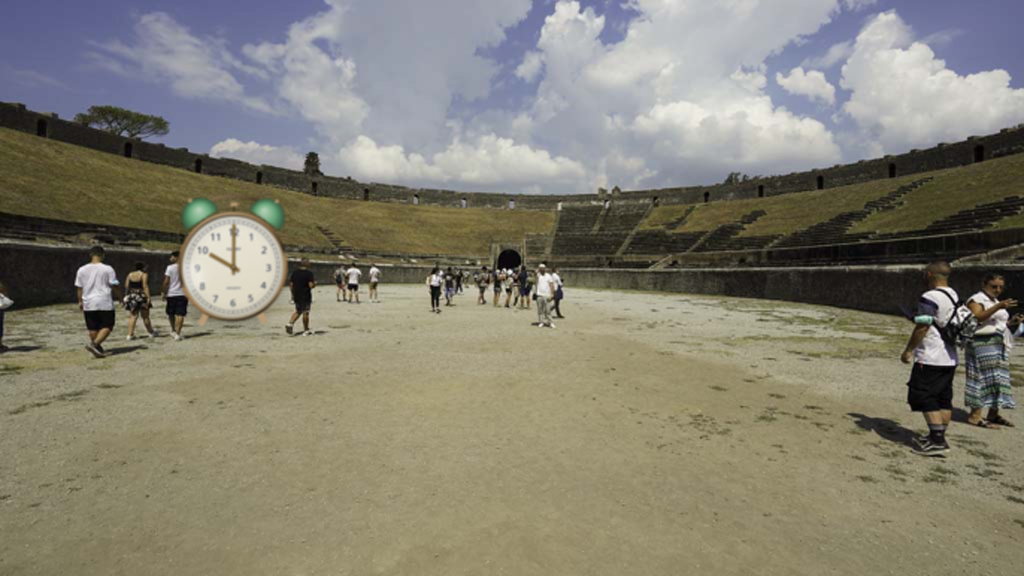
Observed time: 10:00
